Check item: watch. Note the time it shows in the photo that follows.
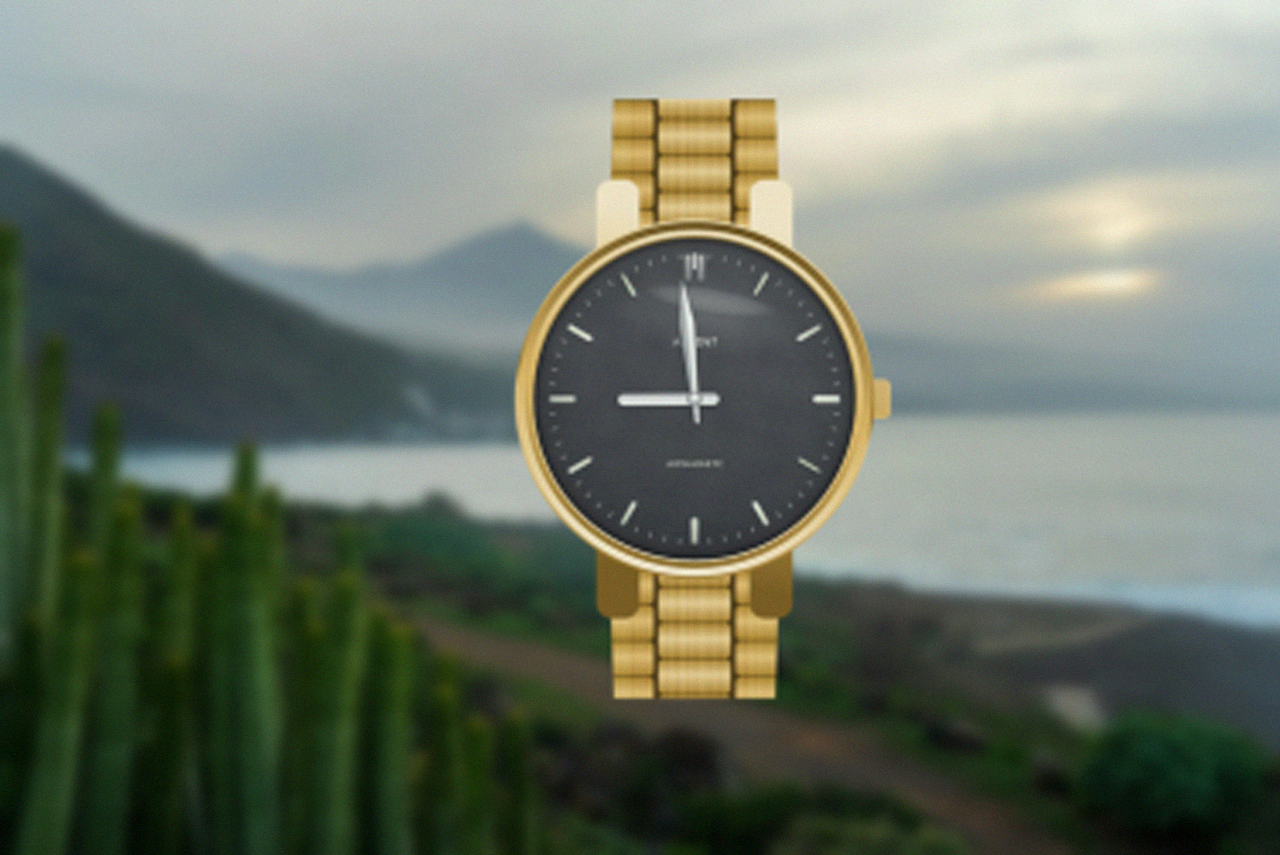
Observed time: 8:59
